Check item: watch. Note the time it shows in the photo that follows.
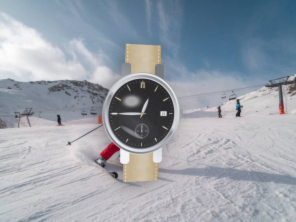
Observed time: 12:45
